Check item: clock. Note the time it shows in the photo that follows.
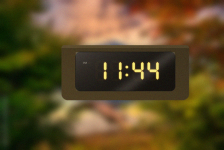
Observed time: 11:44
